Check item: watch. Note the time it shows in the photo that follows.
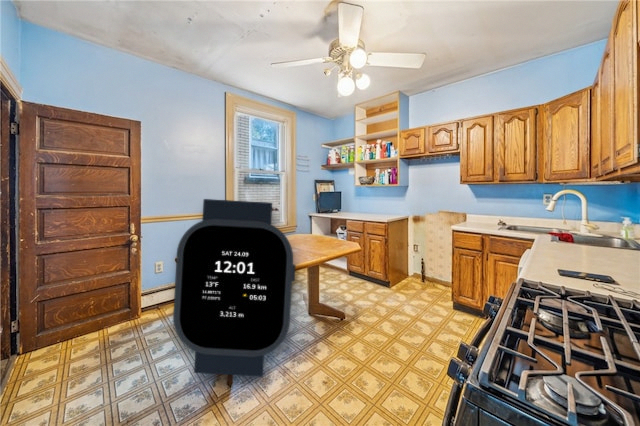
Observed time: 12:01
